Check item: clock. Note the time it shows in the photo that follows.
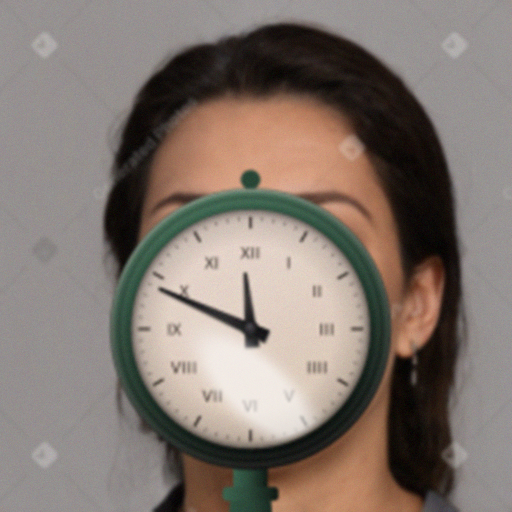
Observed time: 11:49
